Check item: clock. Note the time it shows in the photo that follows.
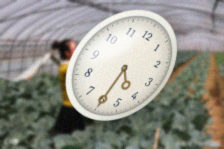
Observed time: 4:30
